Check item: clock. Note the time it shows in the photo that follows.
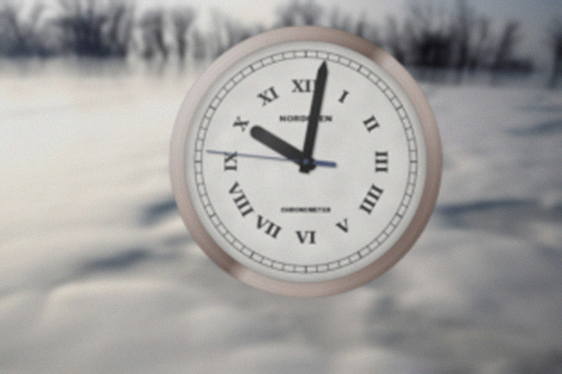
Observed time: 10:01:46
